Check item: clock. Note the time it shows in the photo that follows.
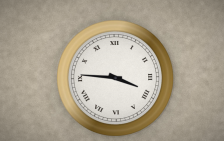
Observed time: 3:46
